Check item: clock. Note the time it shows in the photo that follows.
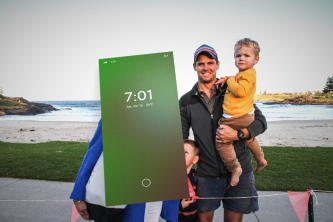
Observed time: 7:01
